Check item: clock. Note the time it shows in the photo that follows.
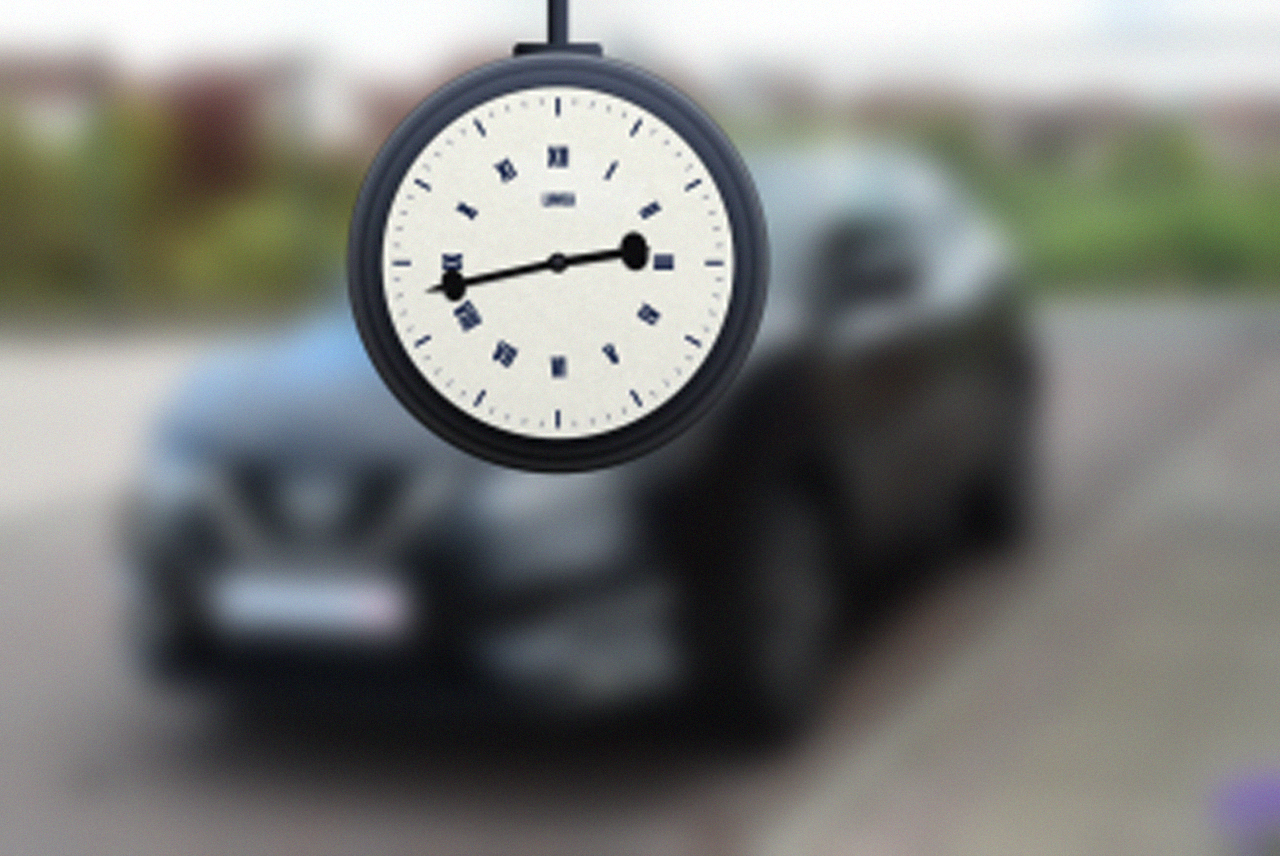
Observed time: 2:43
